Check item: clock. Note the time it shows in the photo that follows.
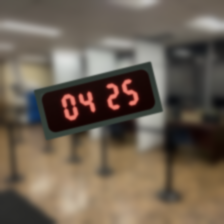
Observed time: 4:25
